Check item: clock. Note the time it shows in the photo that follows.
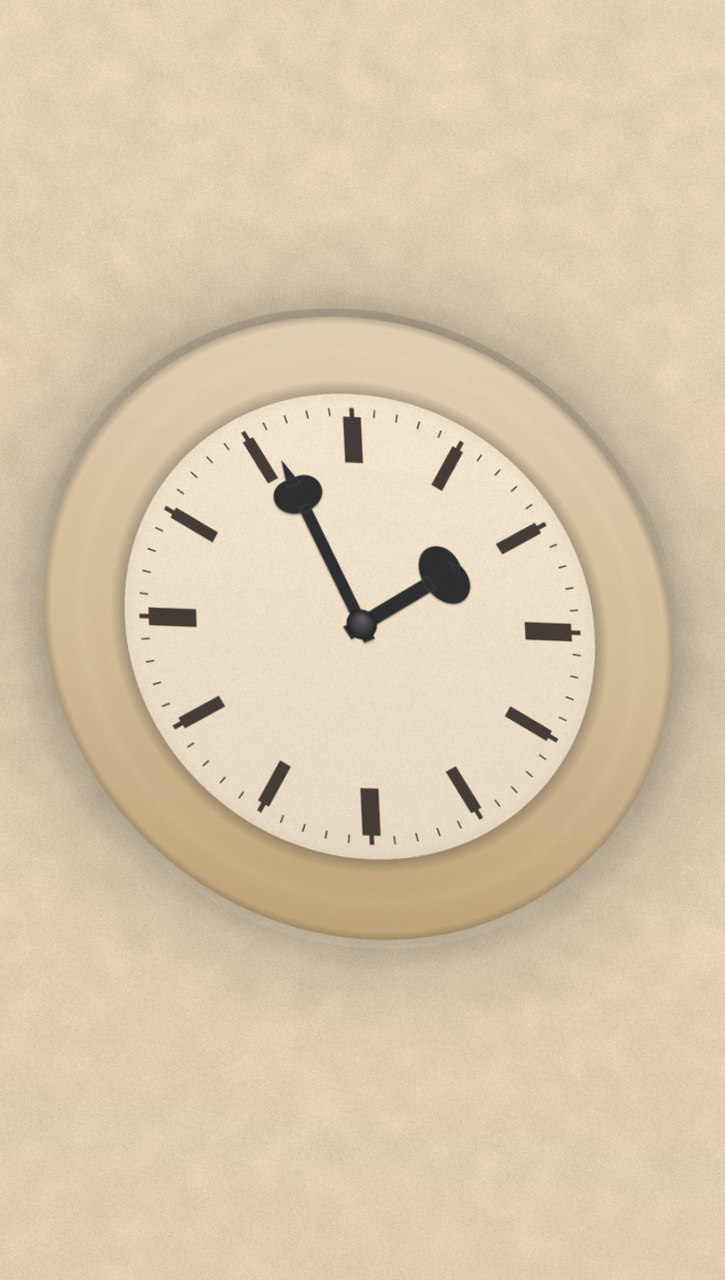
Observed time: 1:56
